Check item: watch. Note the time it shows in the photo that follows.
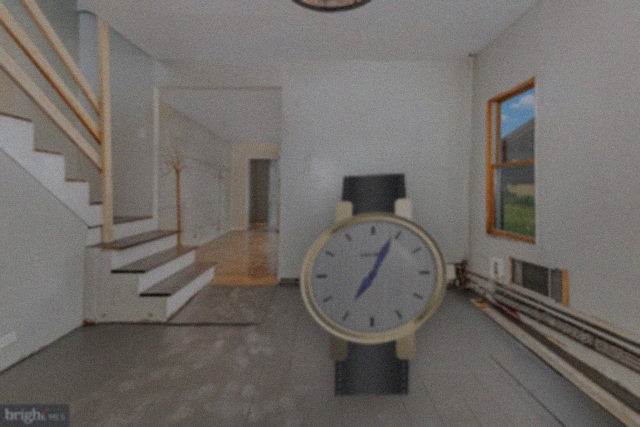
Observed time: 7:04
